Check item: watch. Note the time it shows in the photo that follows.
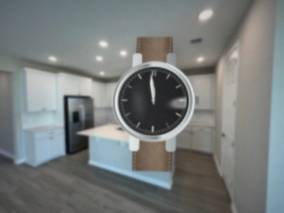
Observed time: 11:59
